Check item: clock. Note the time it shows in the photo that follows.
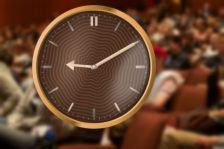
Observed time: 9:10
